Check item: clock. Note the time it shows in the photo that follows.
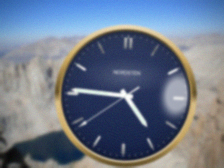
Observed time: 4:45:39
